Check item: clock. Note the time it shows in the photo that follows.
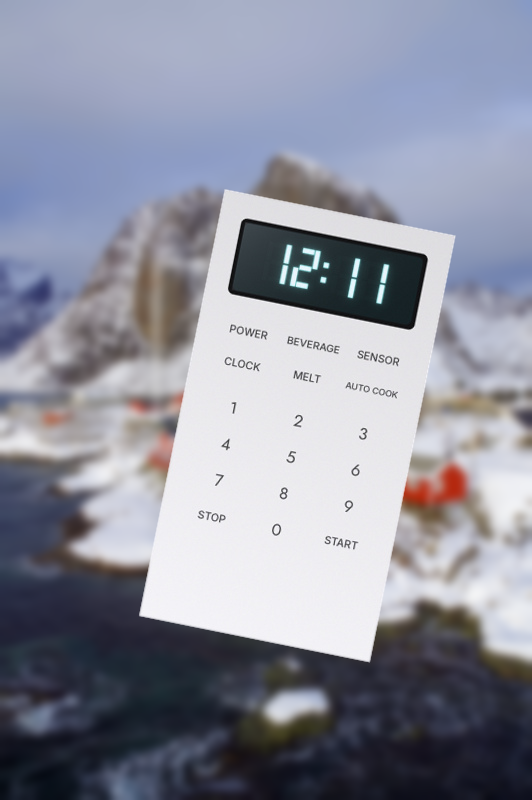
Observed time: 12:11
